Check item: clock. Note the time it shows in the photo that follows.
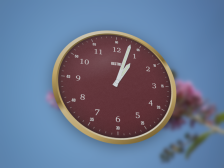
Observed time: 1:03
